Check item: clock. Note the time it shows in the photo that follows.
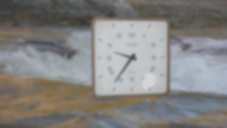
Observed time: 9:36
